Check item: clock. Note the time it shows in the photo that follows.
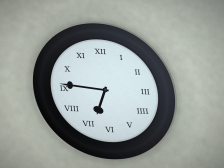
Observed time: 6:46
